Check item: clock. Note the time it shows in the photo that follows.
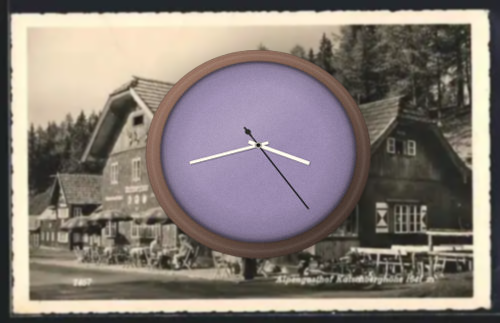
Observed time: 3:42:24
